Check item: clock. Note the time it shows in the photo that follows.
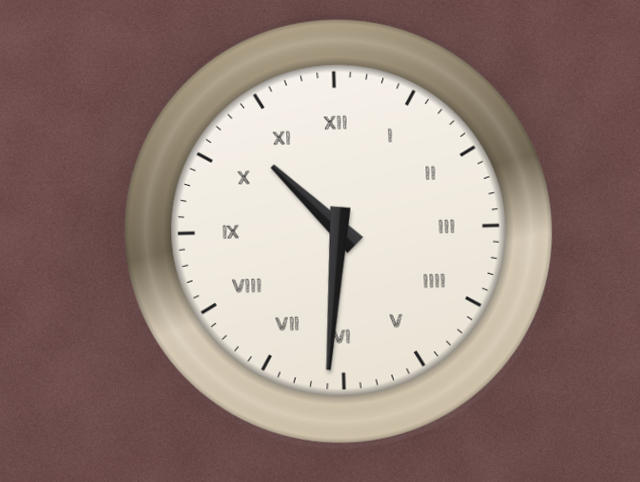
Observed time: 10:31
